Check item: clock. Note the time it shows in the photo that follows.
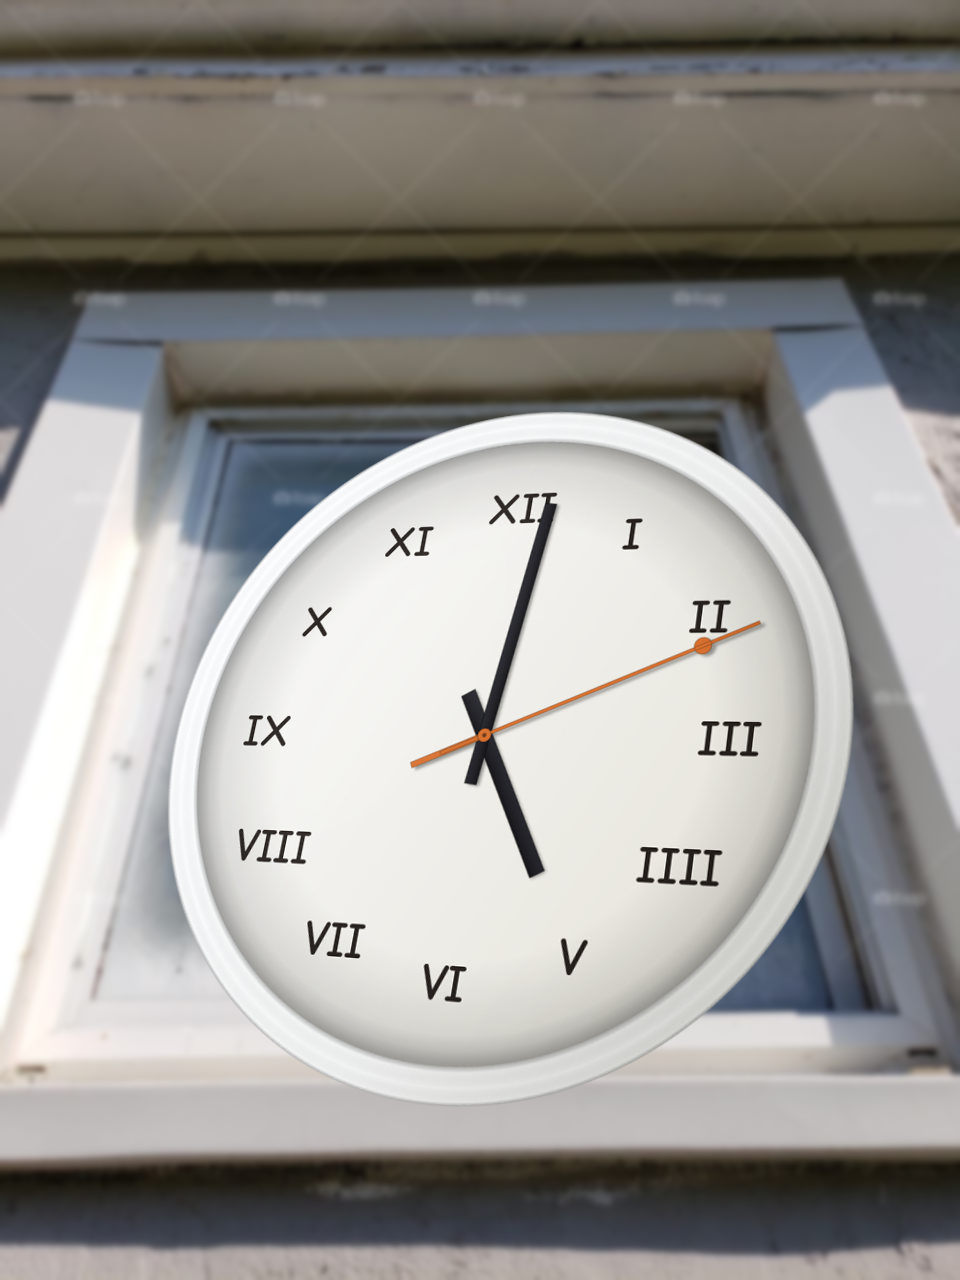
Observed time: 5:01:11
